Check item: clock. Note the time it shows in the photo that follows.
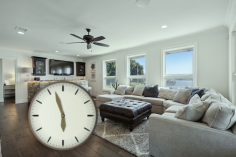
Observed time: 5:57
